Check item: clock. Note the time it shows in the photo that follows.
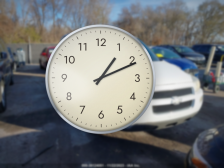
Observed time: 1:11
